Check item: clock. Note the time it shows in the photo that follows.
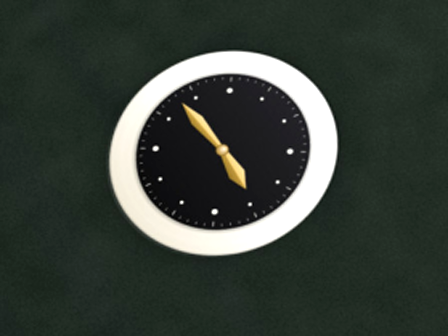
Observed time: 4:53
